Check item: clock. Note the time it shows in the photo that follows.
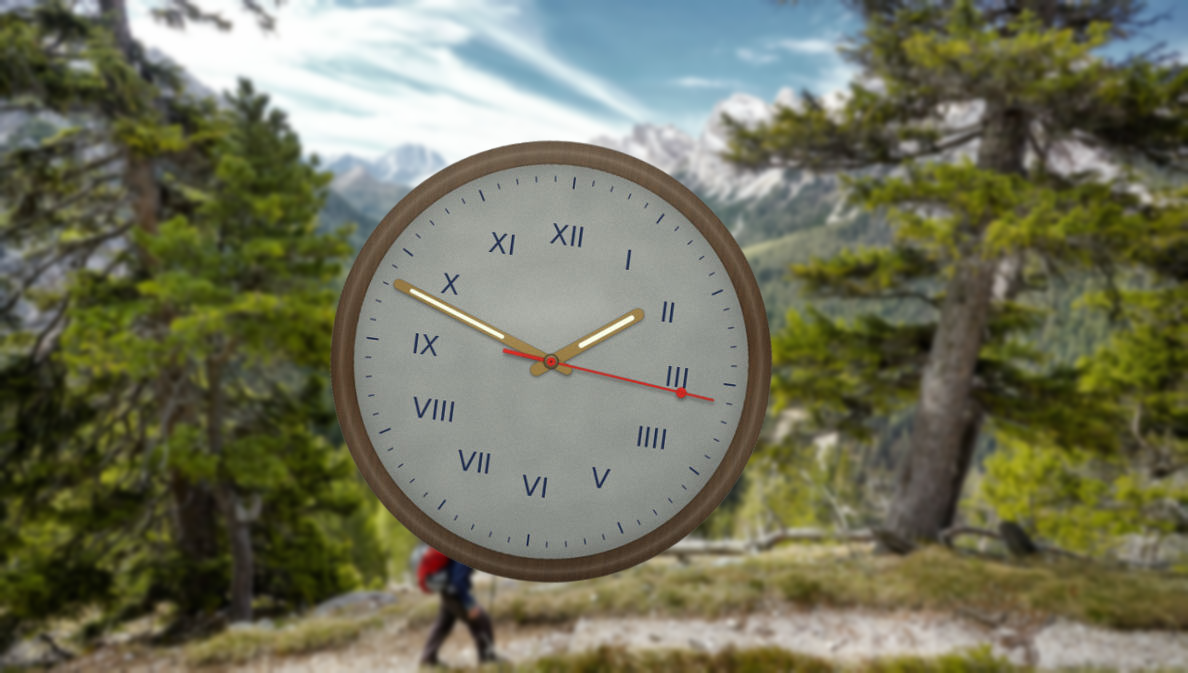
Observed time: 1:48:16
